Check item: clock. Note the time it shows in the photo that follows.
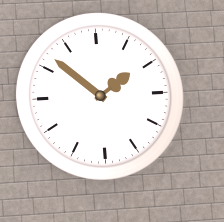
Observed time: 1:52
